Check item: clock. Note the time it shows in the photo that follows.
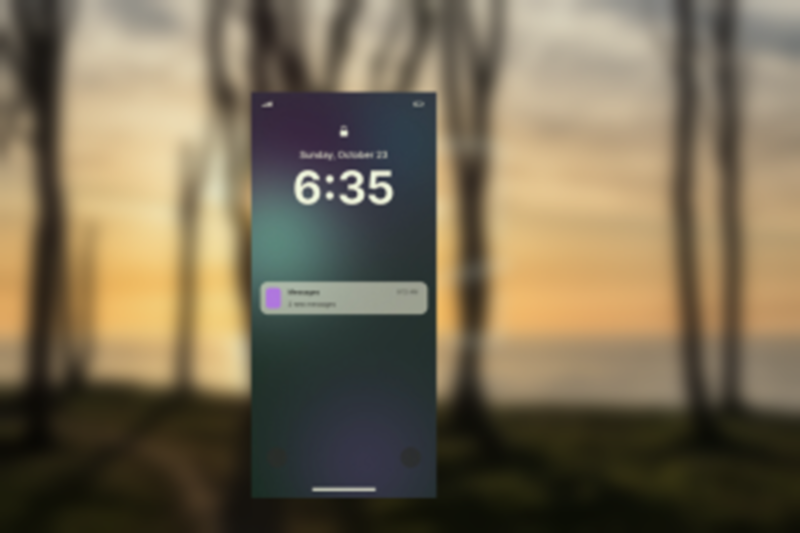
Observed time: 6:35
